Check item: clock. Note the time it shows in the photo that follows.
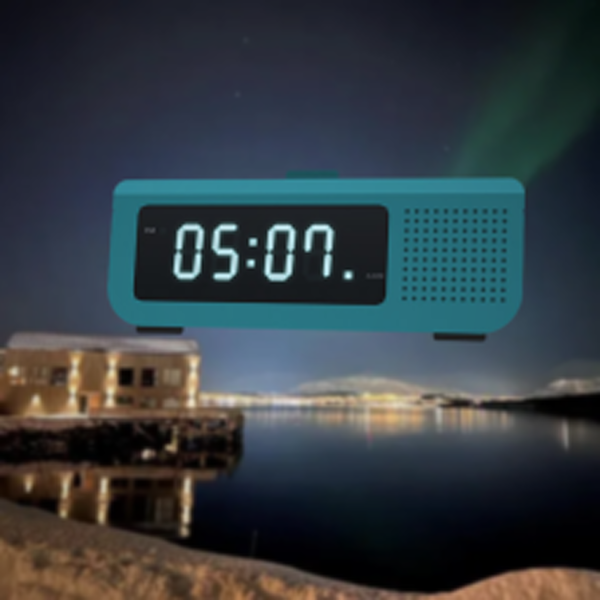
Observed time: 5:07
